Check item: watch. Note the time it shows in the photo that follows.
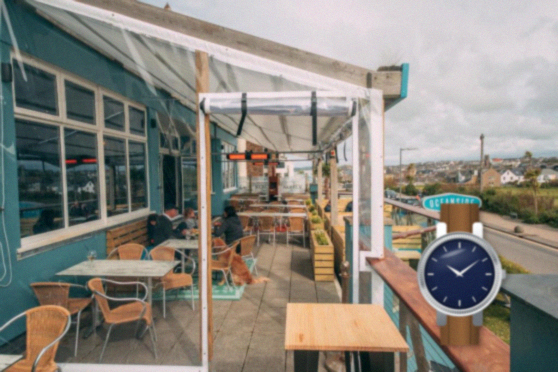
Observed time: 10:09
